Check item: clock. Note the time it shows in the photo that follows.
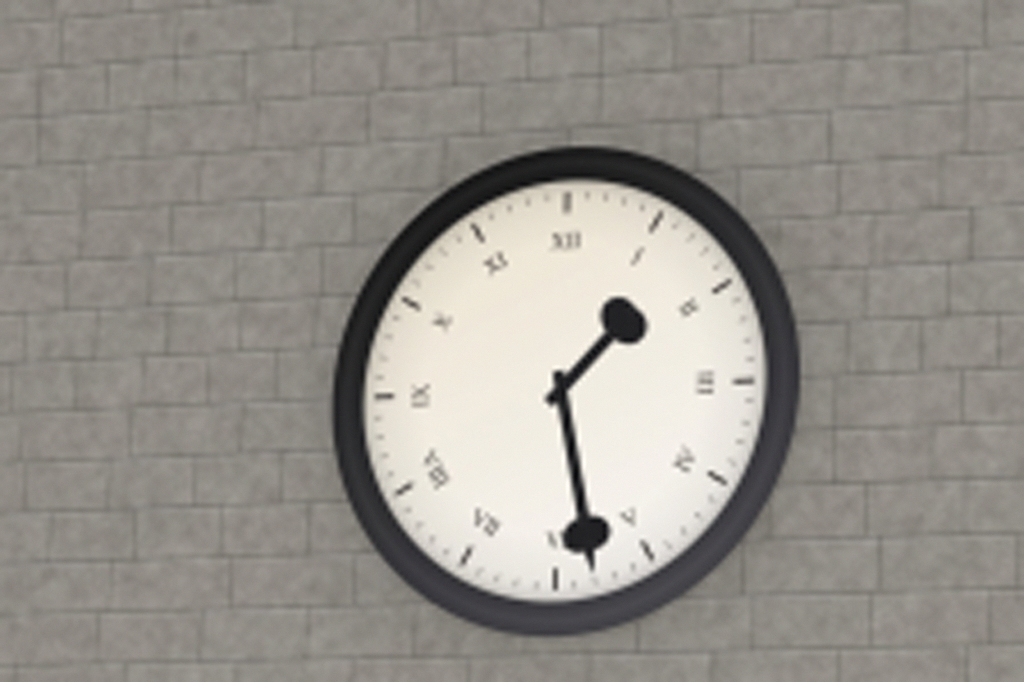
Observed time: 1:28
